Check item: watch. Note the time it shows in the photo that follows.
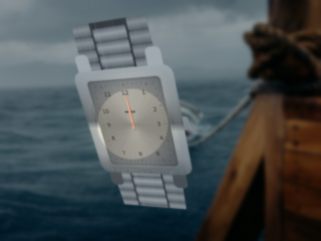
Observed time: 12:00
